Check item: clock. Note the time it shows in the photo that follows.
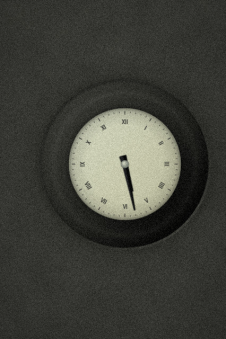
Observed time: 5:28
